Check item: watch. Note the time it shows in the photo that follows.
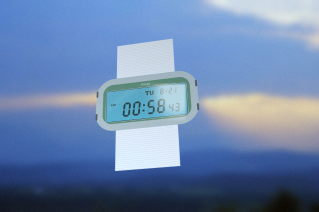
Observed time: 0:58:43
